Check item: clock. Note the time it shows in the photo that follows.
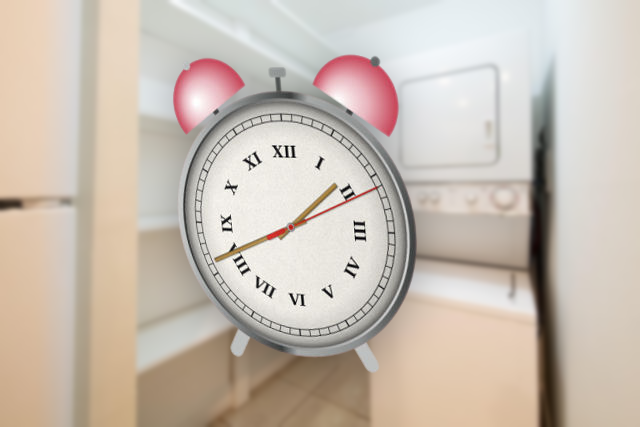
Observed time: 1:41:11
